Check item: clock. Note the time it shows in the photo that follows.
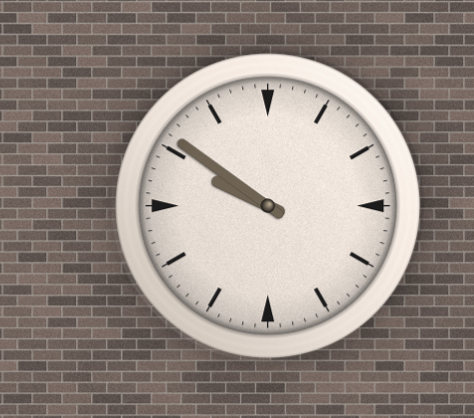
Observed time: 9:51
